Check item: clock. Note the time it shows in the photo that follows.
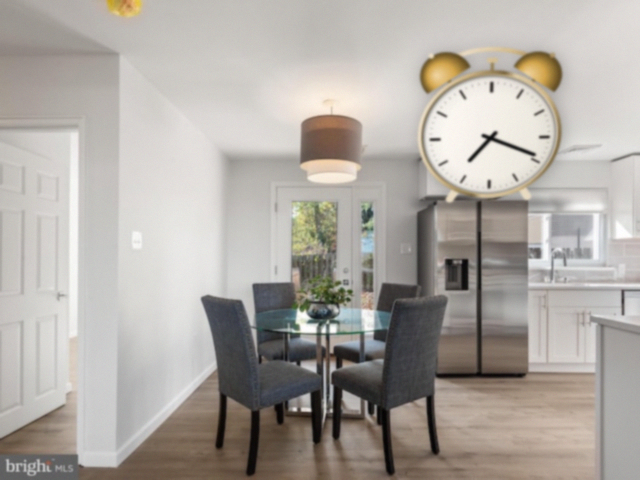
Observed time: 7:19
